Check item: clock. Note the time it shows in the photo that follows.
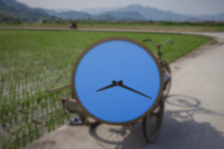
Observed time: 8:19
